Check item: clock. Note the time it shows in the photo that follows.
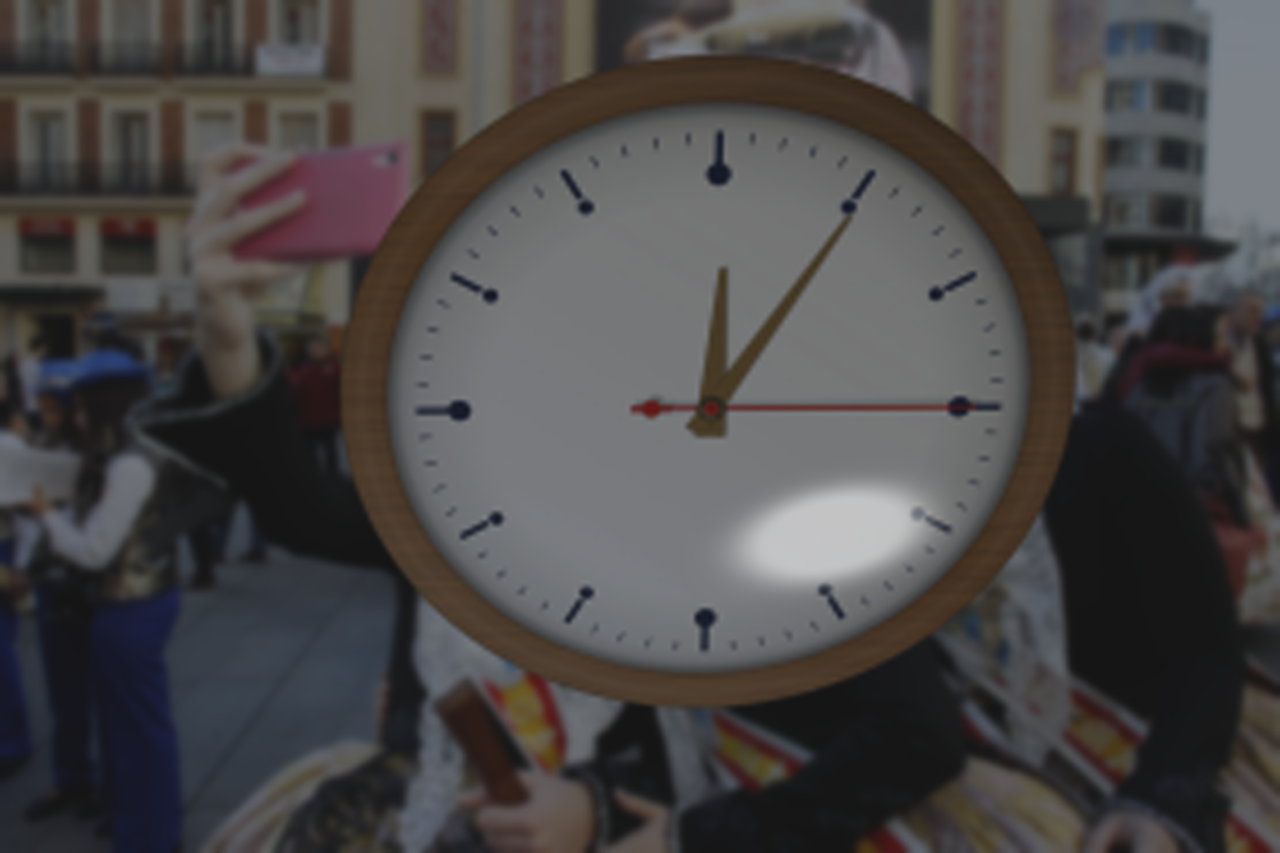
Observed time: 12:05:15
